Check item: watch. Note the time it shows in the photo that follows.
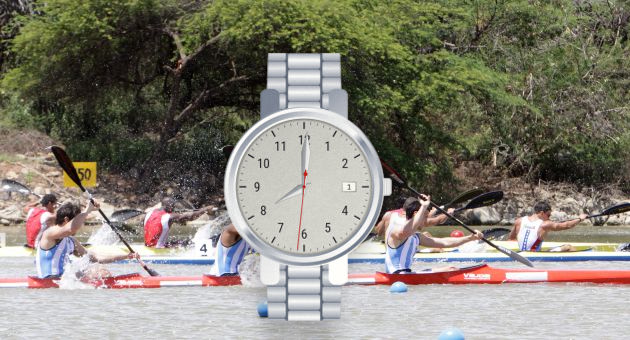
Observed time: 8:00:31
